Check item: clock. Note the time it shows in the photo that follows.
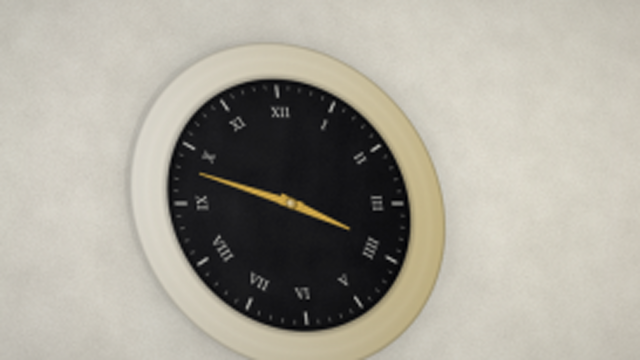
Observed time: 3:48
